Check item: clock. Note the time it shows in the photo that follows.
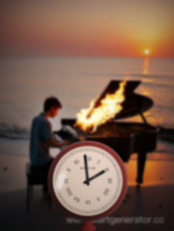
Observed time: 1:59
